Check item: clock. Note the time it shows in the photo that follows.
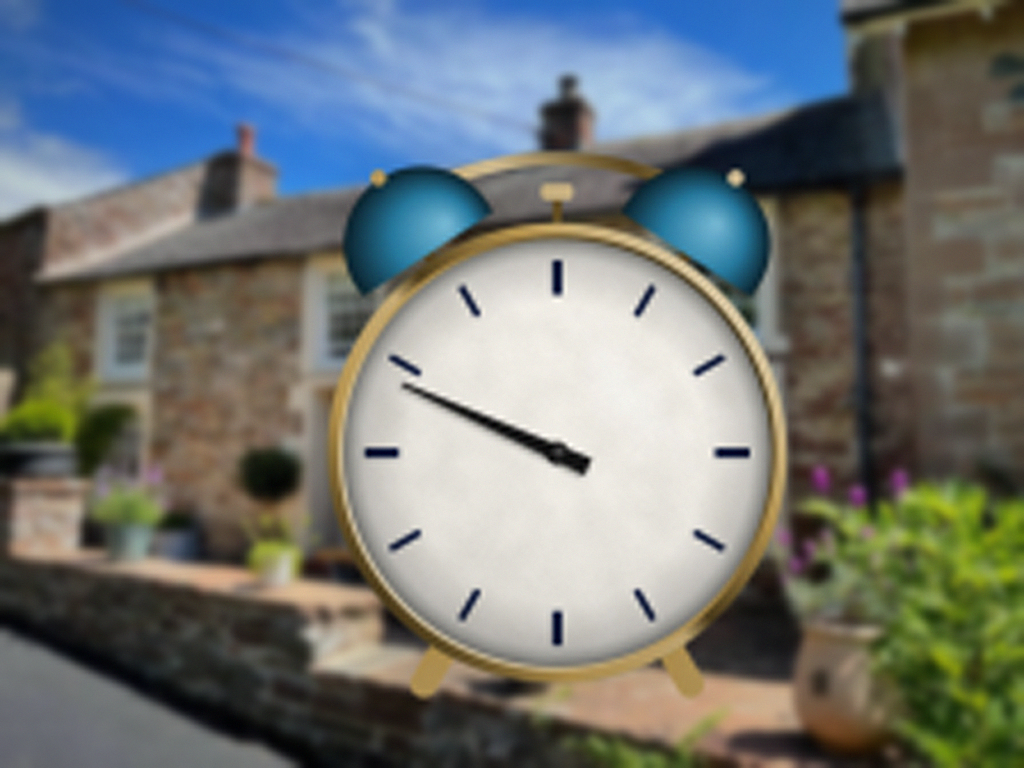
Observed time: 9:49
